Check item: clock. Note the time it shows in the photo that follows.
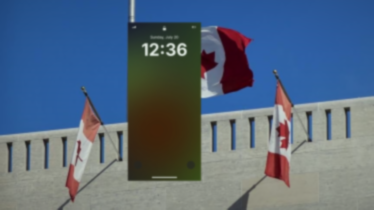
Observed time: 12:36
